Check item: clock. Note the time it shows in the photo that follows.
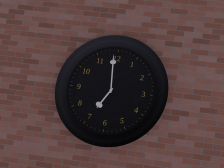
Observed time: 6:59
